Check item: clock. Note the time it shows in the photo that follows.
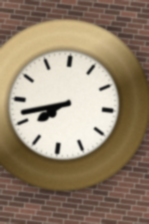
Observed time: 7:42
